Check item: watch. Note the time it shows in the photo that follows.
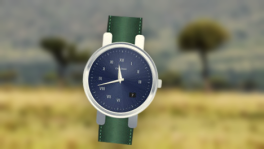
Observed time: 11:42
